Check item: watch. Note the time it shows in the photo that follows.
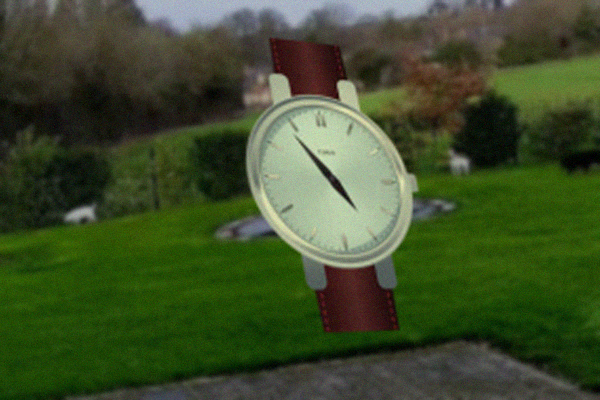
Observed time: 4:54
